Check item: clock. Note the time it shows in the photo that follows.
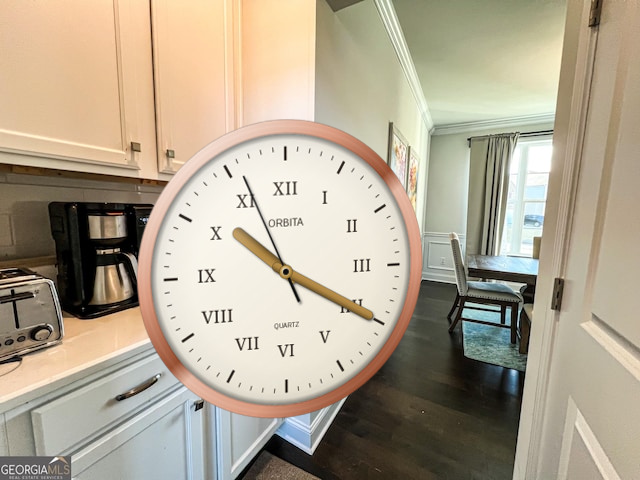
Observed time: 10:19:56
